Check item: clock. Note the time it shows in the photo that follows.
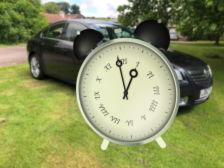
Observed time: 12:59
